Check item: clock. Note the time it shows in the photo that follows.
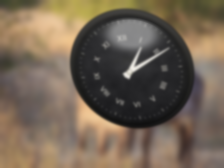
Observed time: 1:11
